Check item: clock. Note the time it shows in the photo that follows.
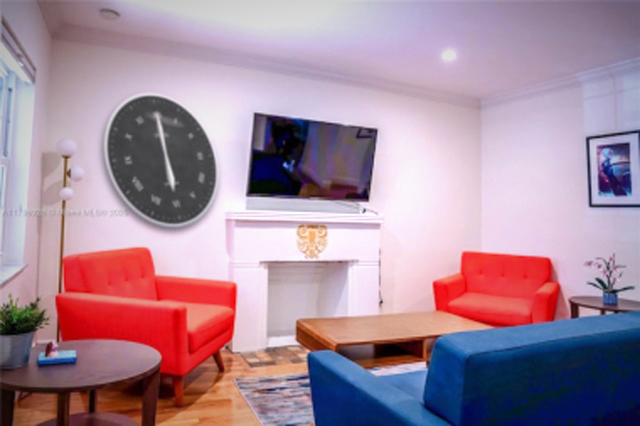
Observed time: 6:00
